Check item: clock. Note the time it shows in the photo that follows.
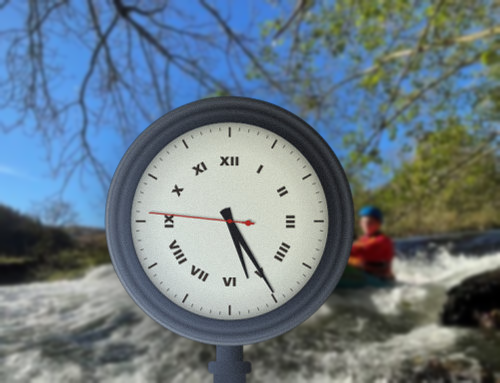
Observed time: 5:24:46
